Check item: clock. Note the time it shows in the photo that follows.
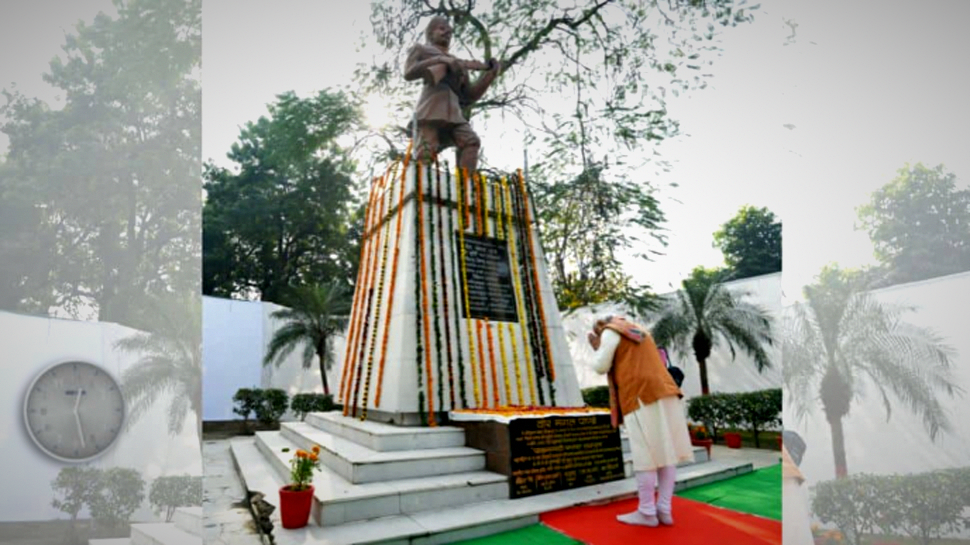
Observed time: 12:28
